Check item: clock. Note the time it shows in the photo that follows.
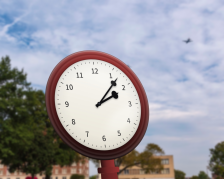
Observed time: 2:07
